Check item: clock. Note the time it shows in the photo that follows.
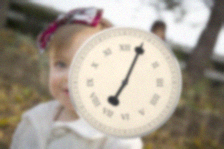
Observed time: 7:04
